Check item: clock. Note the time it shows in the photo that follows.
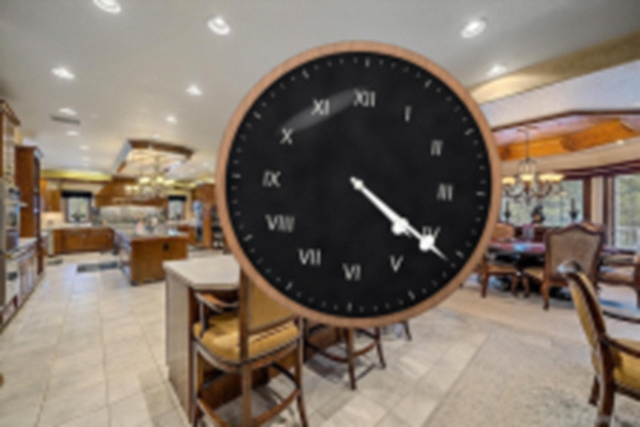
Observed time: 4:21
